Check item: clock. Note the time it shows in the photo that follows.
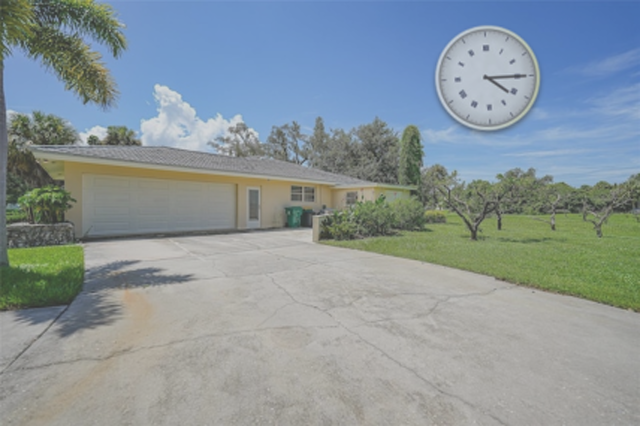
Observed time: 4:15
